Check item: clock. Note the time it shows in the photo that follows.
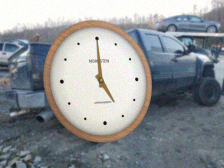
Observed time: 5:00
